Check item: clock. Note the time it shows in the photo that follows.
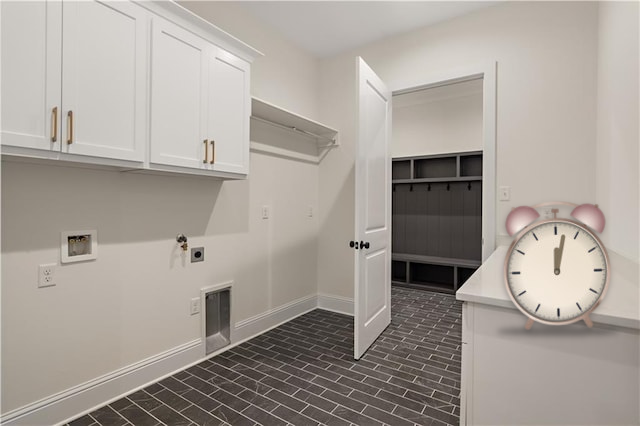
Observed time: 12:02
